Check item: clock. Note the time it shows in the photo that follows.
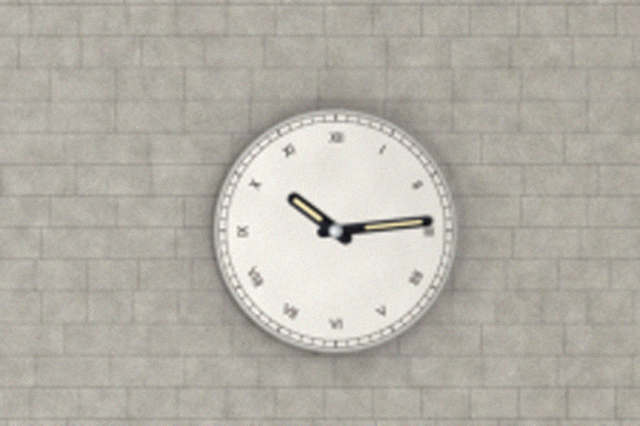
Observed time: 10:14
